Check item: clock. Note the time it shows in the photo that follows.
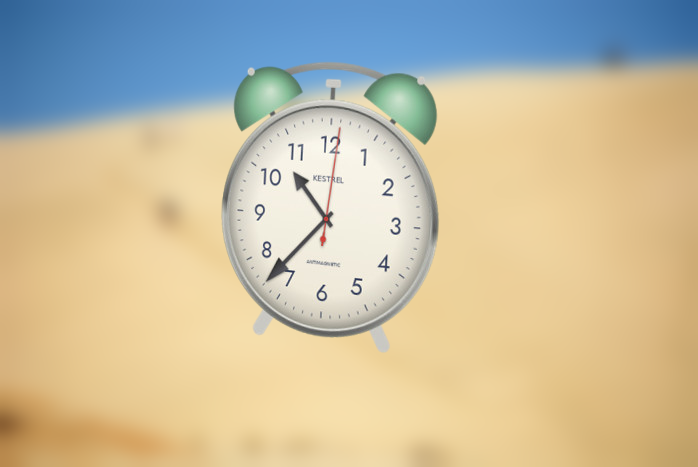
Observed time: 10:37:01
